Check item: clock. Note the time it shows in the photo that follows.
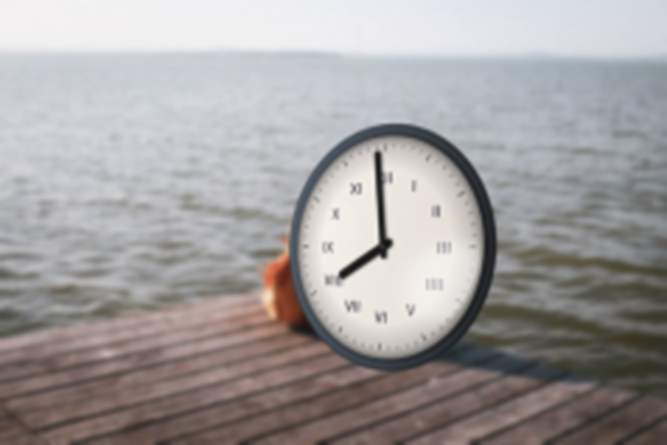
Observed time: 7:59
